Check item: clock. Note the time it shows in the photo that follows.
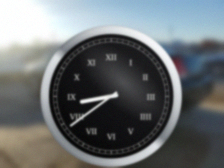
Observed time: 8:39
